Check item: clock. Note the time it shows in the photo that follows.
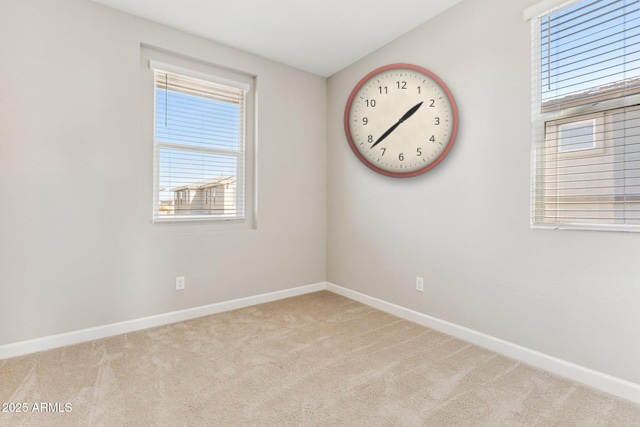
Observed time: 1:38
